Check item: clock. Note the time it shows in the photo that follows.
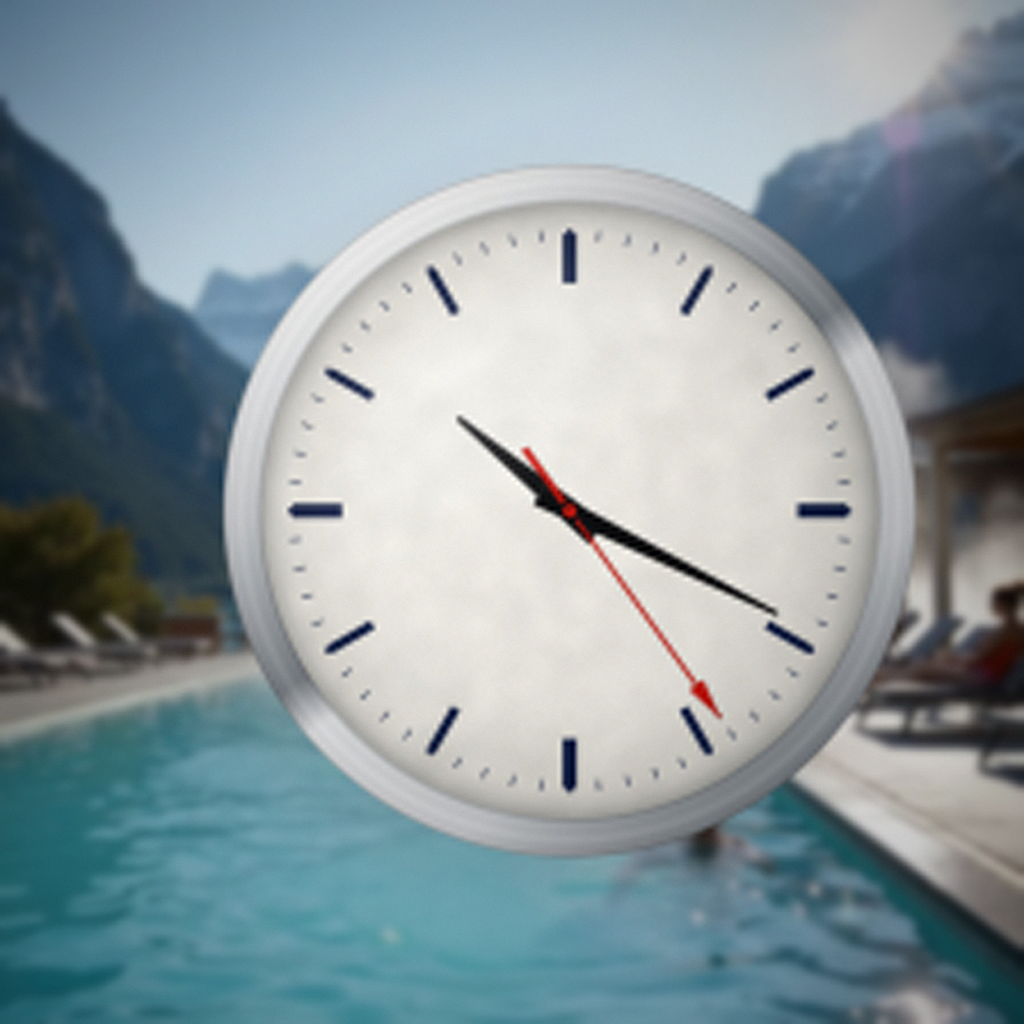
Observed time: 10:19:24
